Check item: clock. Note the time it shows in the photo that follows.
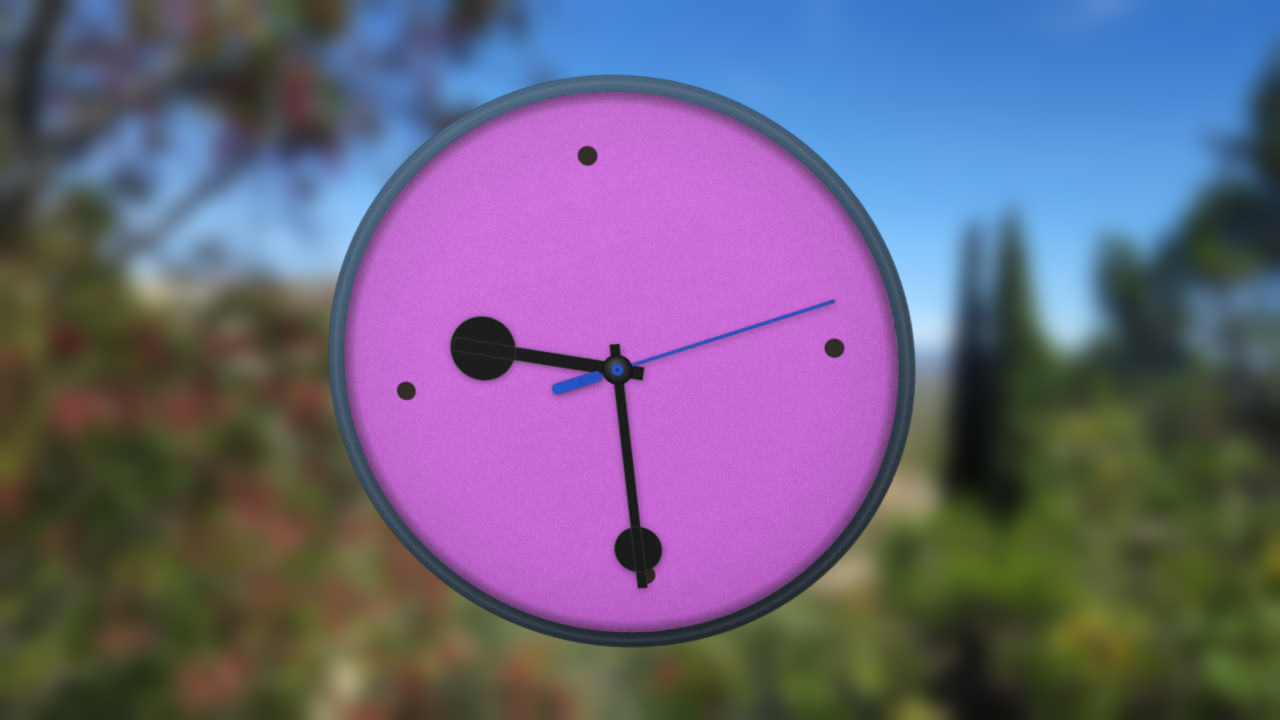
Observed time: 9:30:13
